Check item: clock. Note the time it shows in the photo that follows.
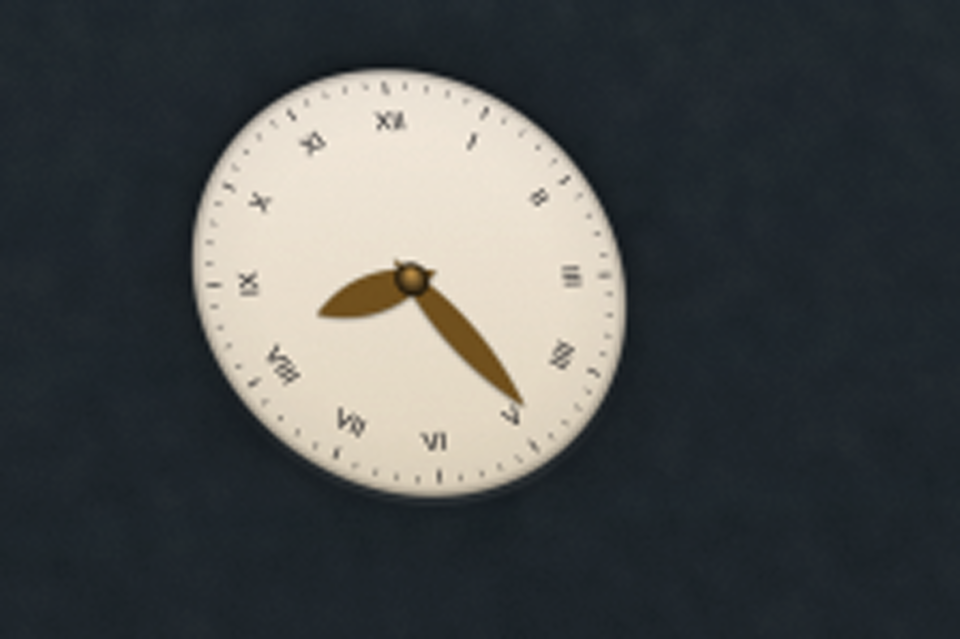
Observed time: 8:24
